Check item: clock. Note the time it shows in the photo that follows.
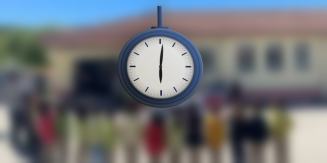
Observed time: 6:01
